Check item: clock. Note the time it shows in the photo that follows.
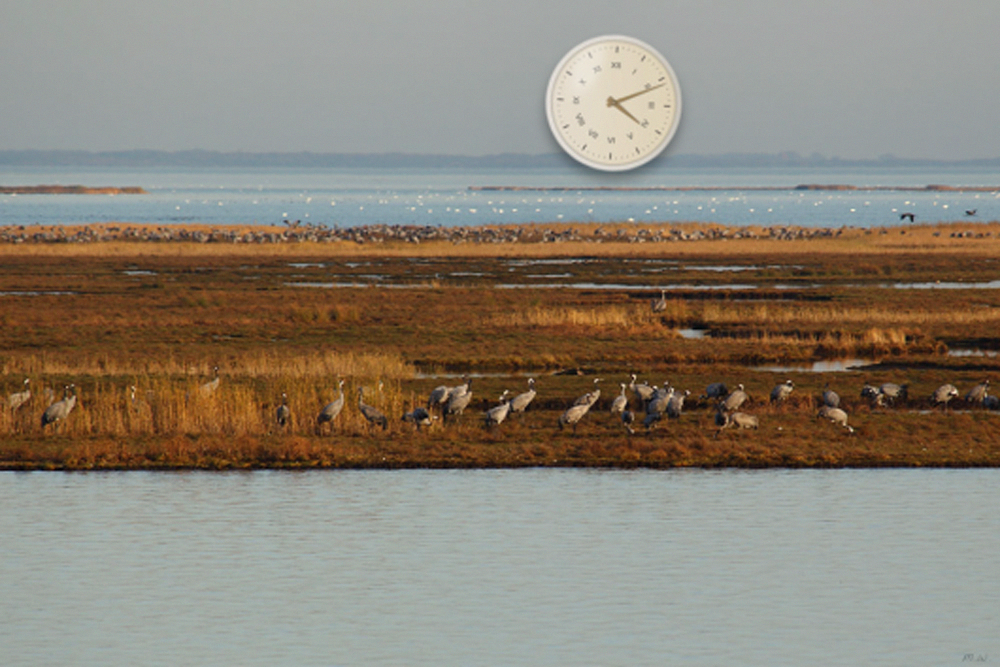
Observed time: 4:11
